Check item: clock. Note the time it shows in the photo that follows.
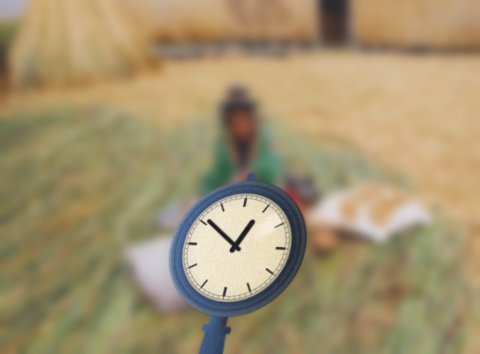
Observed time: 12:51
